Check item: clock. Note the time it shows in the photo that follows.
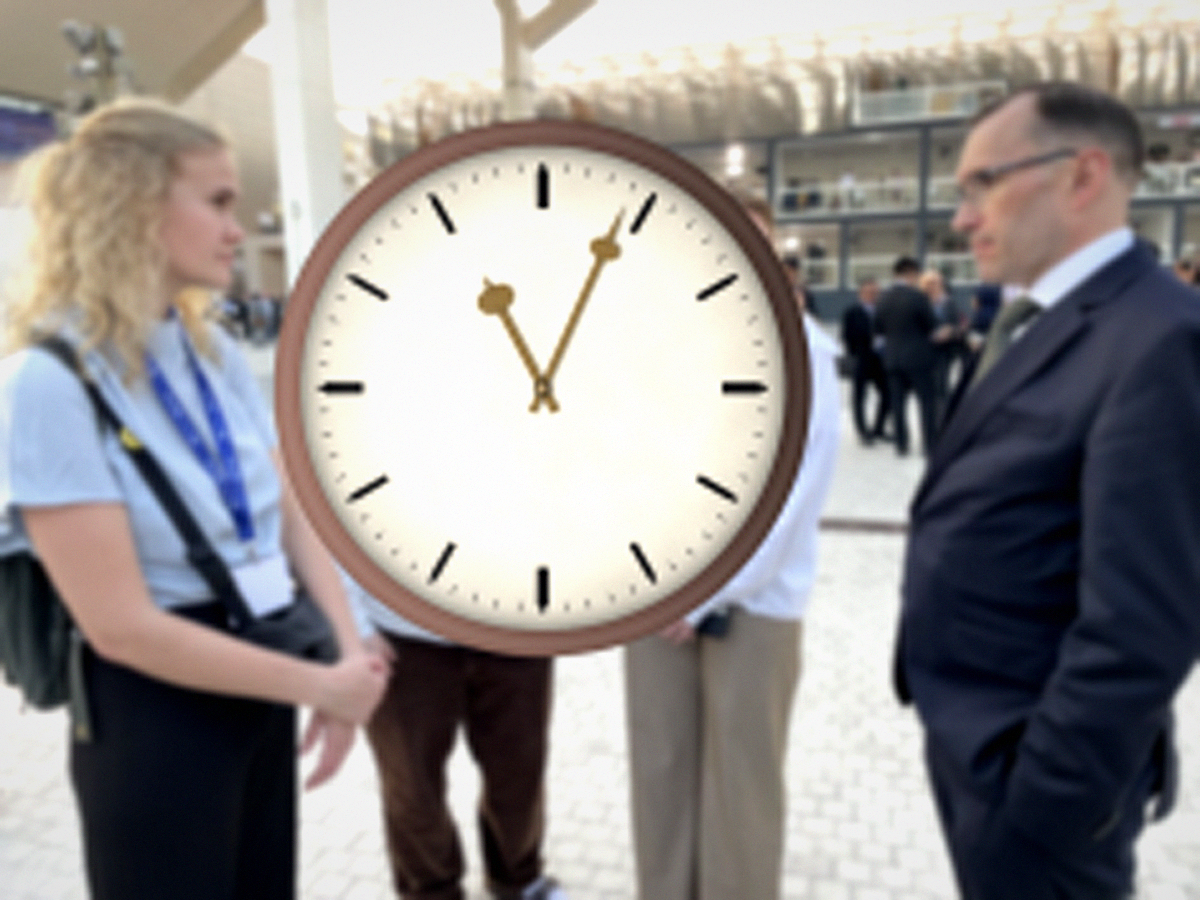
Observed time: 11:04
